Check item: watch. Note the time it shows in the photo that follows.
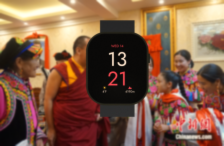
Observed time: 13:21
